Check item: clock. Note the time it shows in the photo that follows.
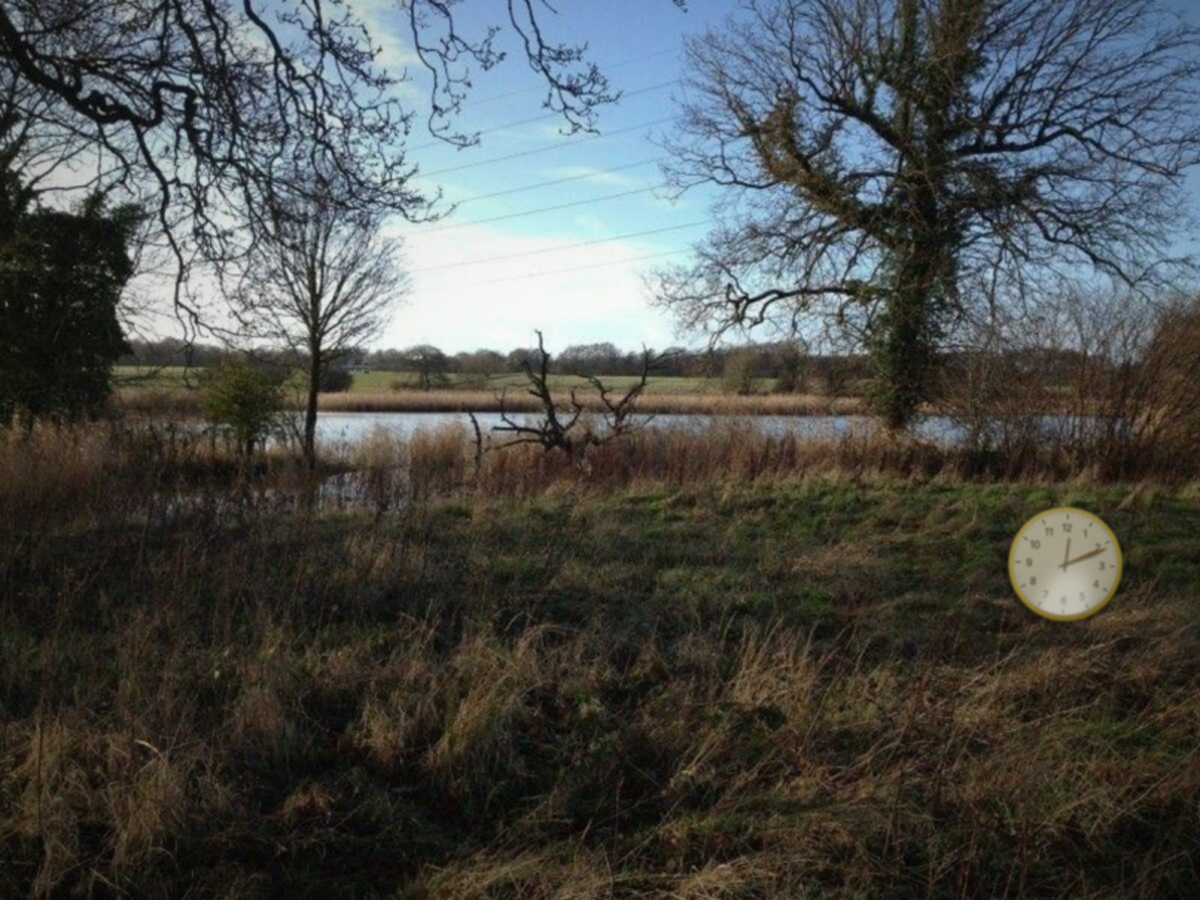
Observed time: 12:11
